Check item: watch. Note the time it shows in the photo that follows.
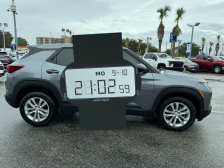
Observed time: 21:02:59
